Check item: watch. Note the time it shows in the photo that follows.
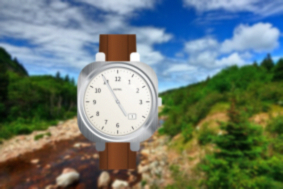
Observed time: 4:55
